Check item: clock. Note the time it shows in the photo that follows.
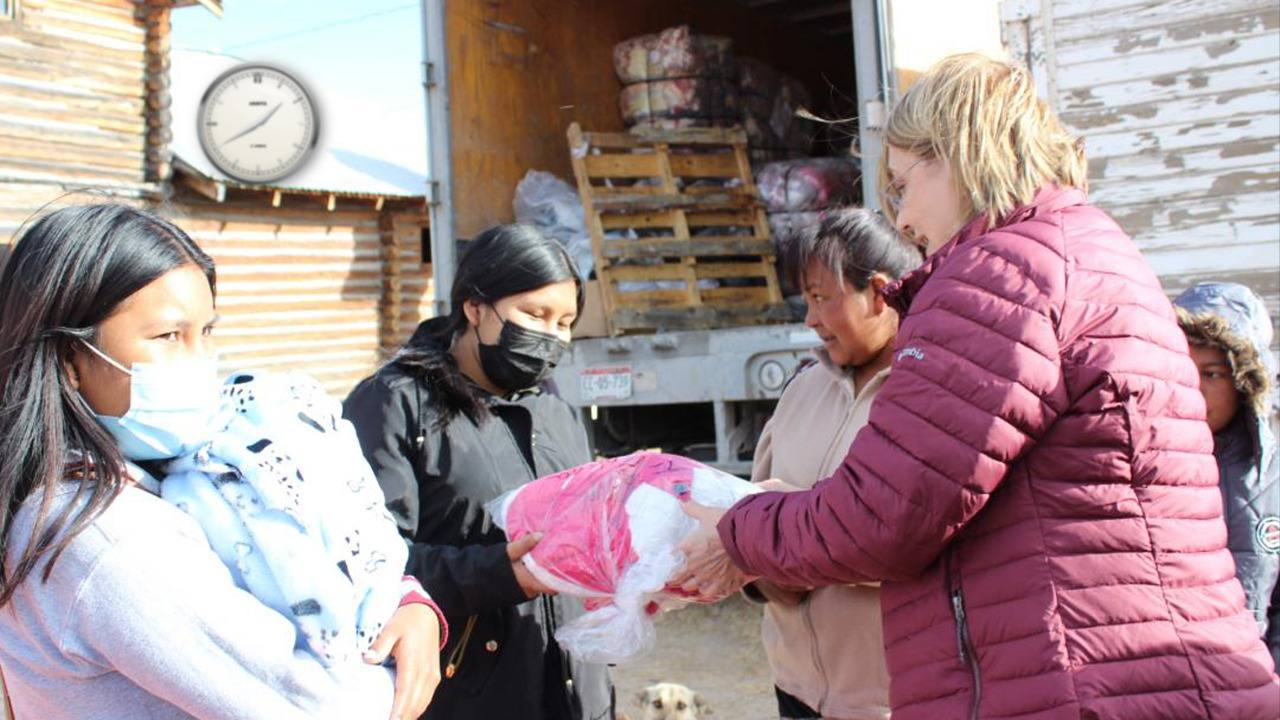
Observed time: 1:40
